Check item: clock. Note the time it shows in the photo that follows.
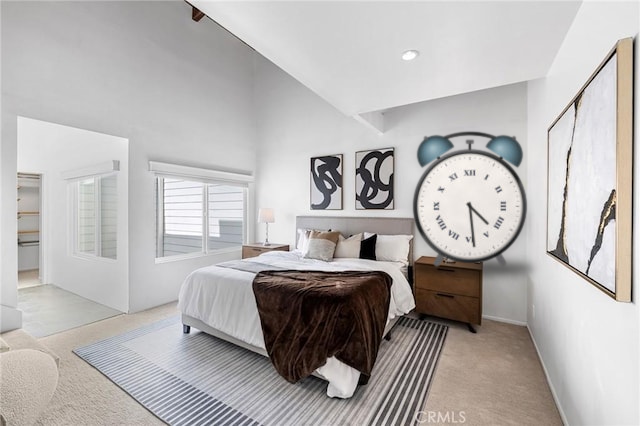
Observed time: 4:29
